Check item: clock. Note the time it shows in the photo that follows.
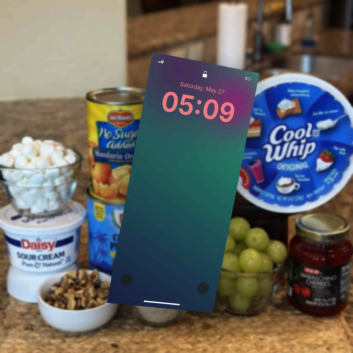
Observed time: 5:09
